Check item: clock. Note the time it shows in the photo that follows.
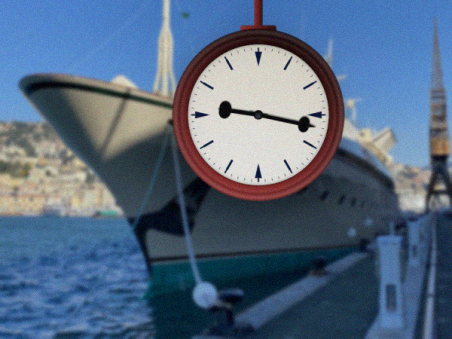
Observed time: 9:17
